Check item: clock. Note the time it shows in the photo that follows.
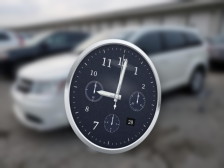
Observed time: 9:01
